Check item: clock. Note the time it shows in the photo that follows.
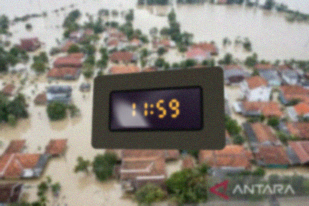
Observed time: 11:59
